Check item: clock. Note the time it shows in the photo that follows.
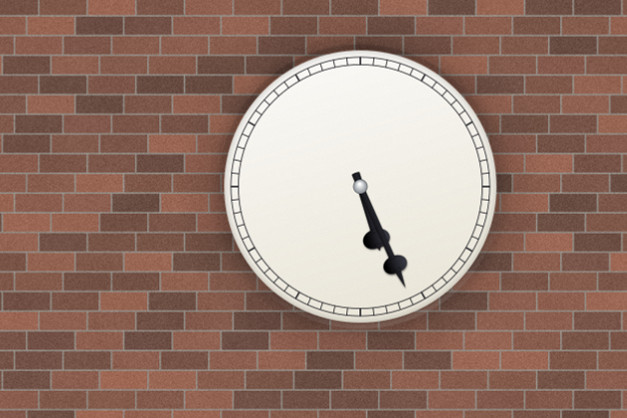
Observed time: 5:26
